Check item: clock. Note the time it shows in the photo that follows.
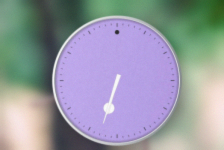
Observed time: 6:33
